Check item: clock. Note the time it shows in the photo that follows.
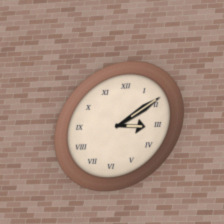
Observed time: 3:09
